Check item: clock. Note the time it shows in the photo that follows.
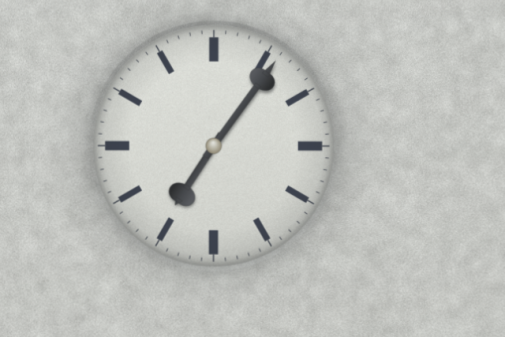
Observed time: 7:06
